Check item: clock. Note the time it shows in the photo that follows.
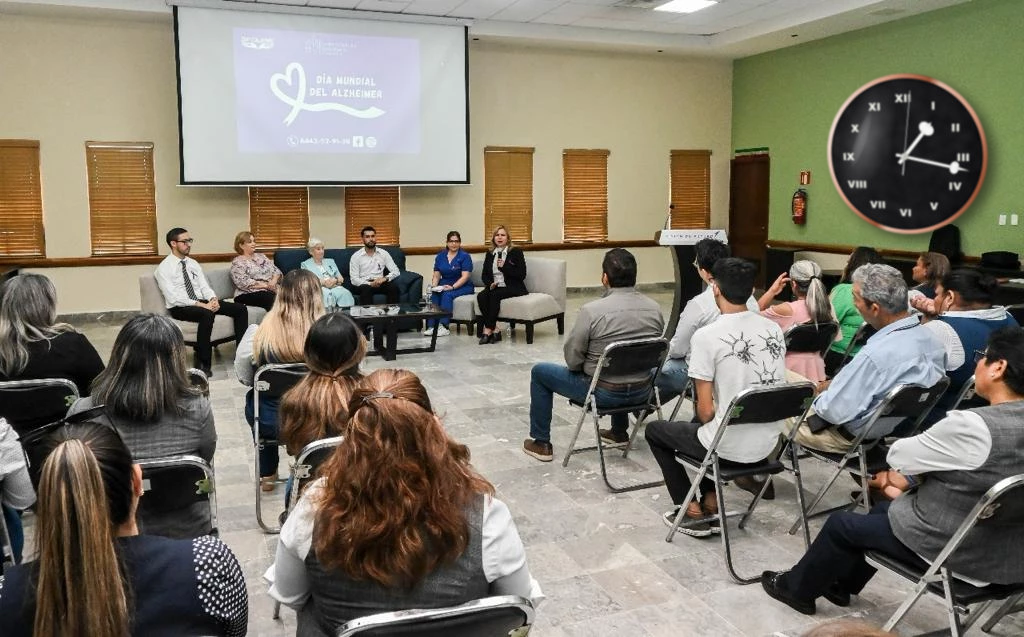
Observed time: 1:17:01
